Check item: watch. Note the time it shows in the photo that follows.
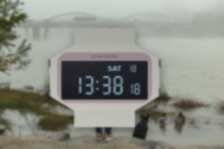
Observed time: 13:38:18
